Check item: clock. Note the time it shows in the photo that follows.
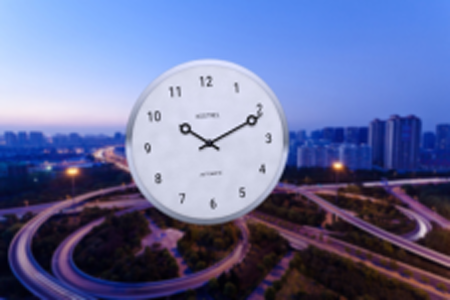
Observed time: 10:11
